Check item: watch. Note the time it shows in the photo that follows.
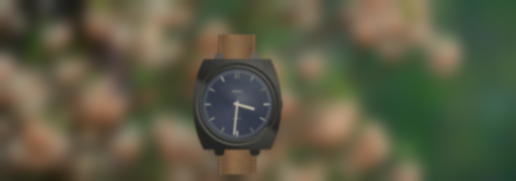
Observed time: 3:31
